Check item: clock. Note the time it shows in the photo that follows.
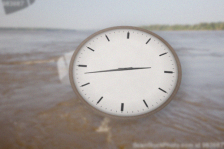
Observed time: 2:43
